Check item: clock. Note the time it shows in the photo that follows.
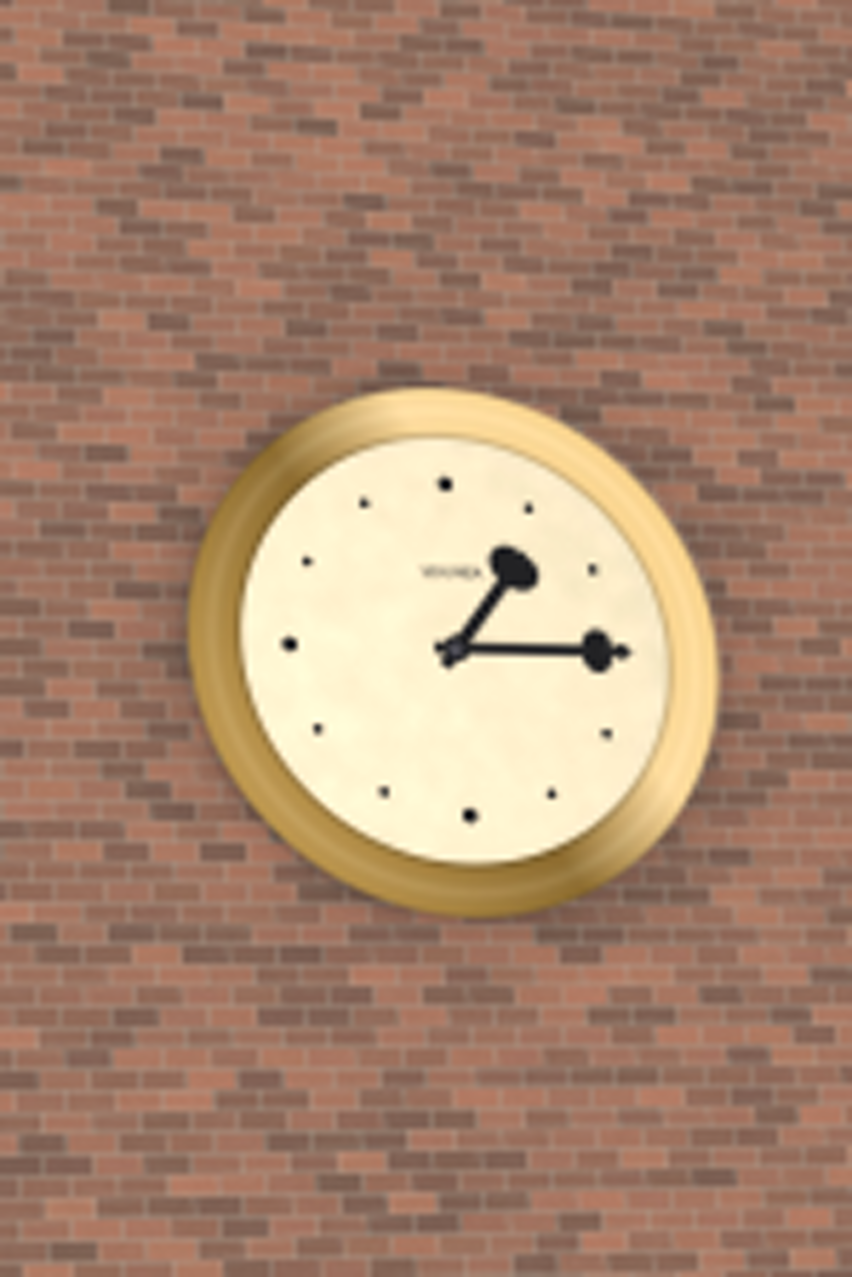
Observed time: 1:15
